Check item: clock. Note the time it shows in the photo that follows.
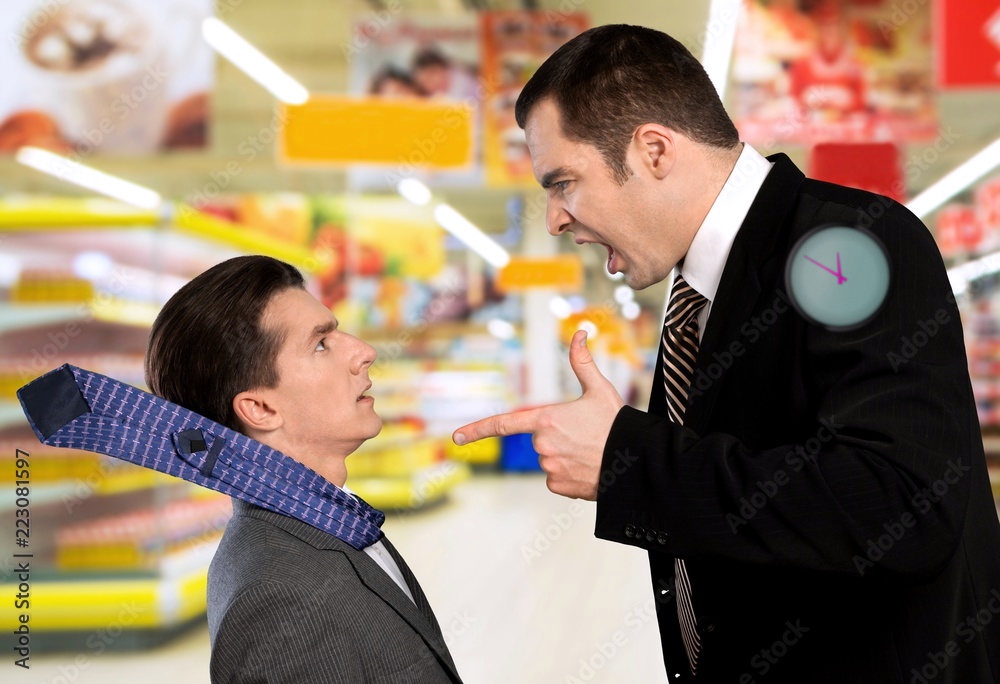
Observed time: 11:50
